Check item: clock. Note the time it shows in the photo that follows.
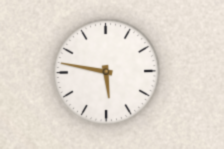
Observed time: 5:47
